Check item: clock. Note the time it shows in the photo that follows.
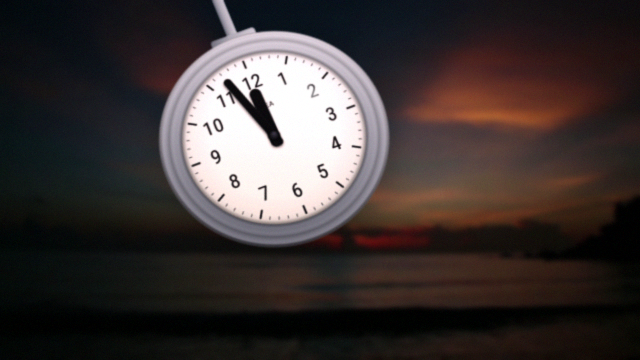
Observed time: 11:57
